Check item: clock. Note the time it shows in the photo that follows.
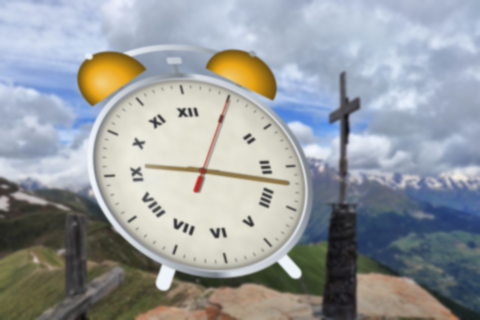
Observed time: 9:17:05
